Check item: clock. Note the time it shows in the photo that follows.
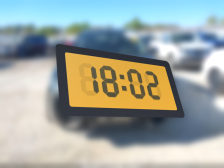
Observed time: 18:02
